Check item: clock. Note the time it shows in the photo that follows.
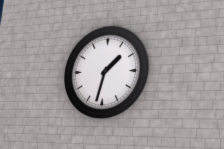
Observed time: 1:32
